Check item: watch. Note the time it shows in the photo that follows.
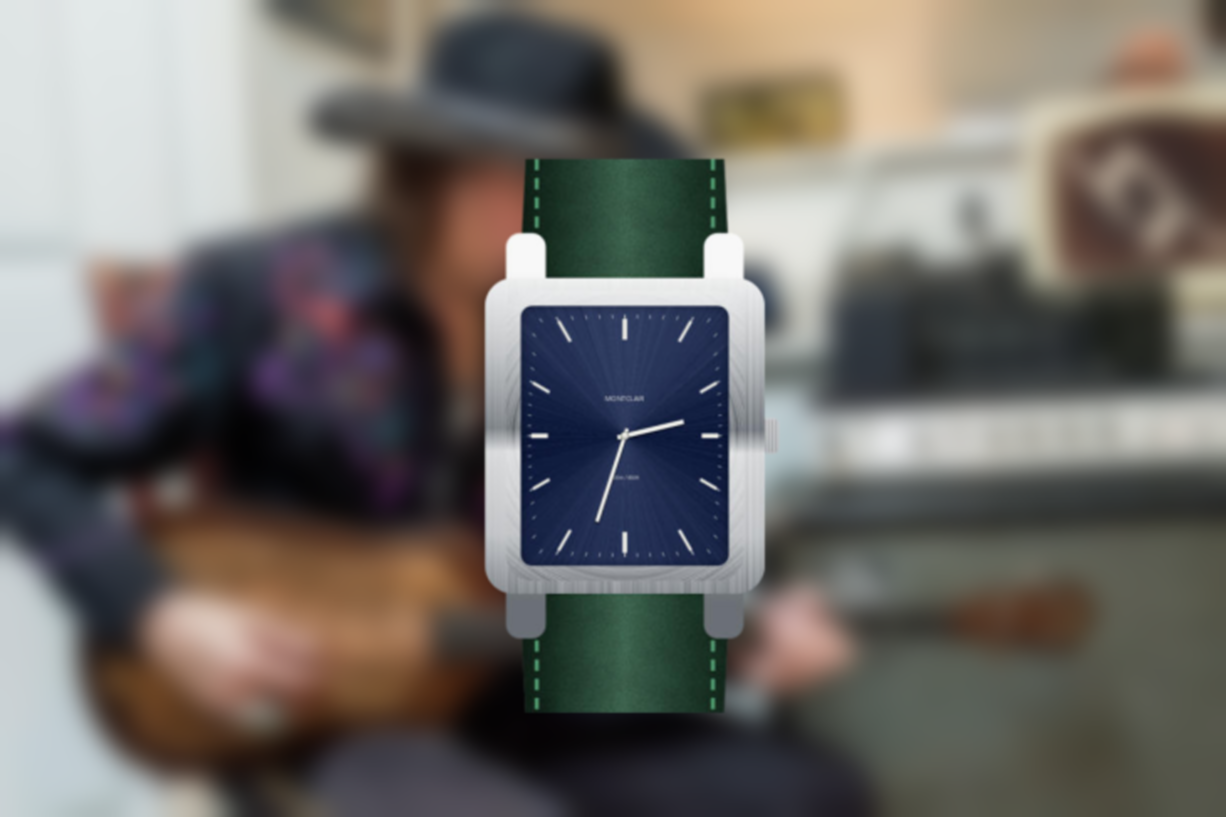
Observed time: 2:33
